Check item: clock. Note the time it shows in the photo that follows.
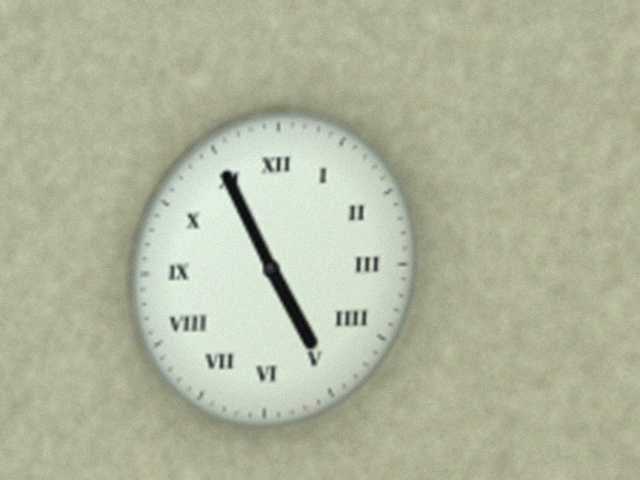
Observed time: 4:55
